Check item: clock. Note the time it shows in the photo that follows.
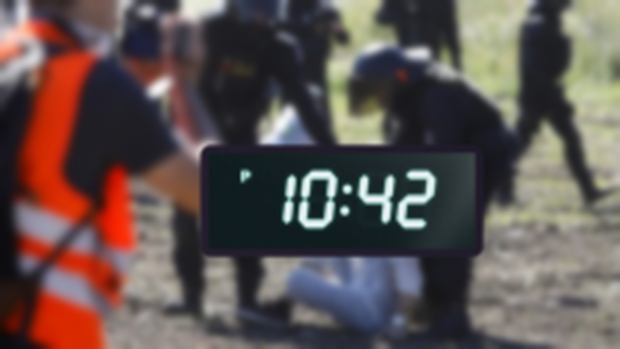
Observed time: 10:42
